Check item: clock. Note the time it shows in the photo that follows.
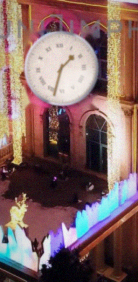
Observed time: 1:33
